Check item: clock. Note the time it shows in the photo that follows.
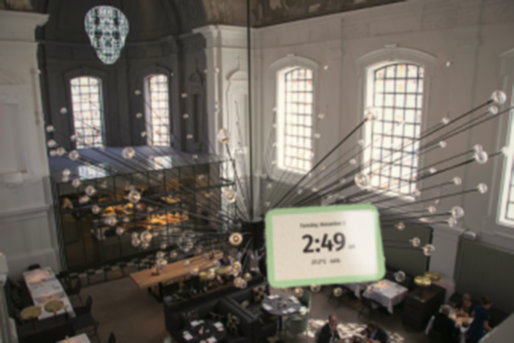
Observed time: 2:49
